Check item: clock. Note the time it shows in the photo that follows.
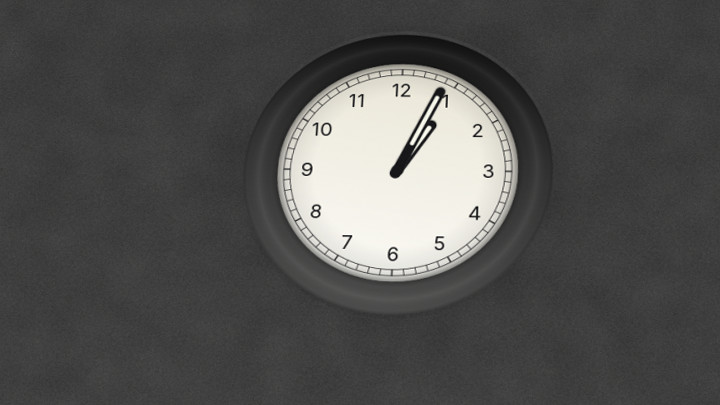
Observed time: 1:04
